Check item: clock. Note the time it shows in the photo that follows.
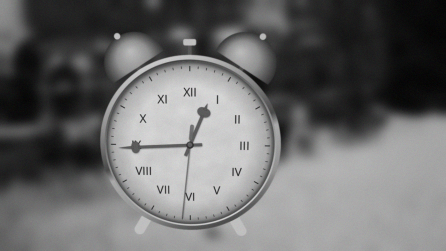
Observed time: 12:44:31
